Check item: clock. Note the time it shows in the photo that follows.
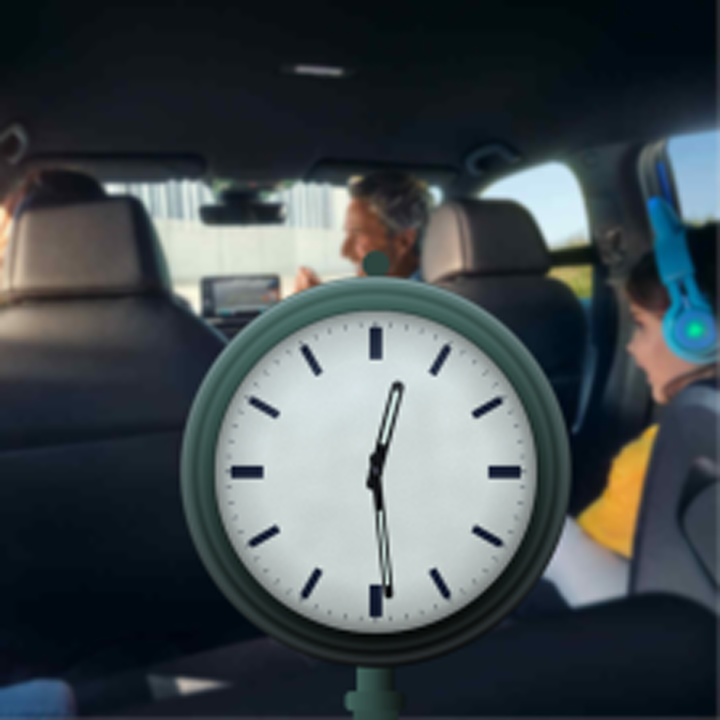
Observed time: 12:29
